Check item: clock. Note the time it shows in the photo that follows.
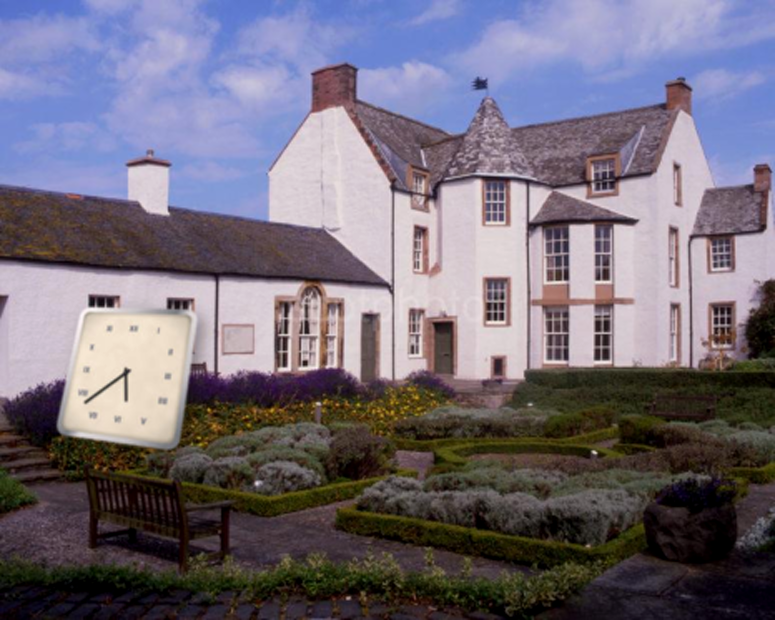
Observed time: 5:38
